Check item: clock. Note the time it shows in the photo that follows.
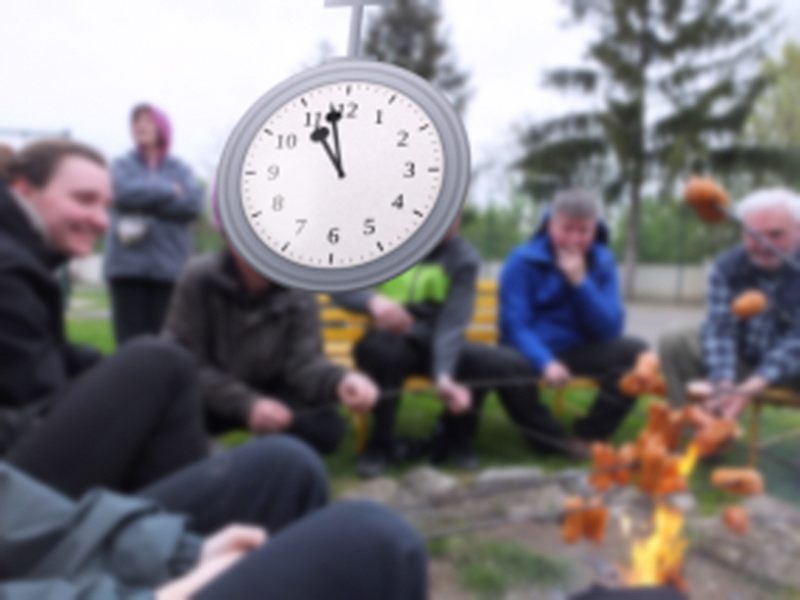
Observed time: 10:58
